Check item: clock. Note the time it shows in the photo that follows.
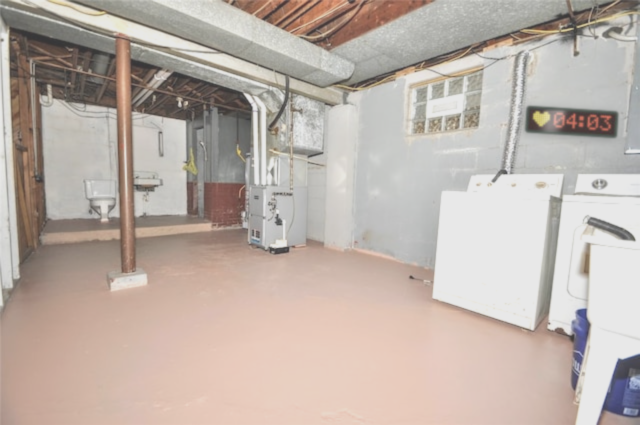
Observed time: 4:03
